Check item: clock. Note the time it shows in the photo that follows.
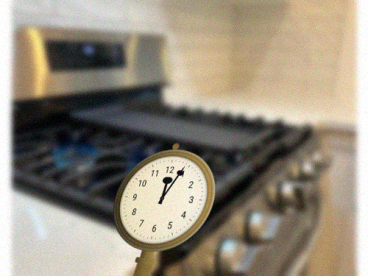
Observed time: 12:04
